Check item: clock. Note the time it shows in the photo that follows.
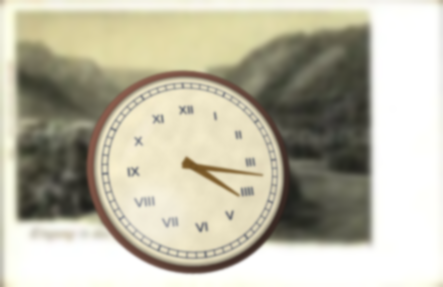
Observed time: 4:17
